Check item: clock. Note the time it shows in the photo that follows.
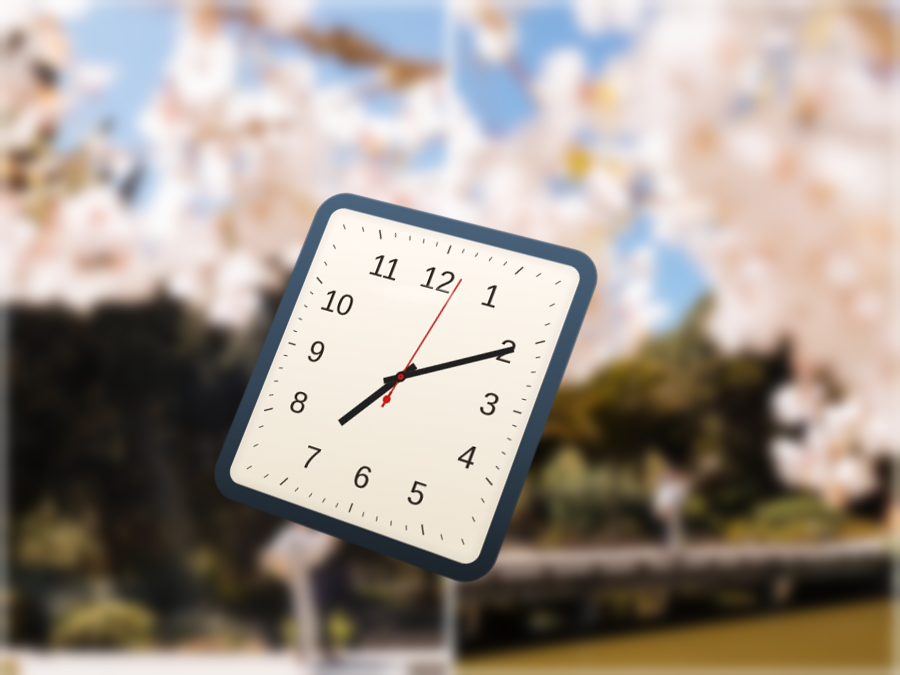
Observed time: 7:10:02
